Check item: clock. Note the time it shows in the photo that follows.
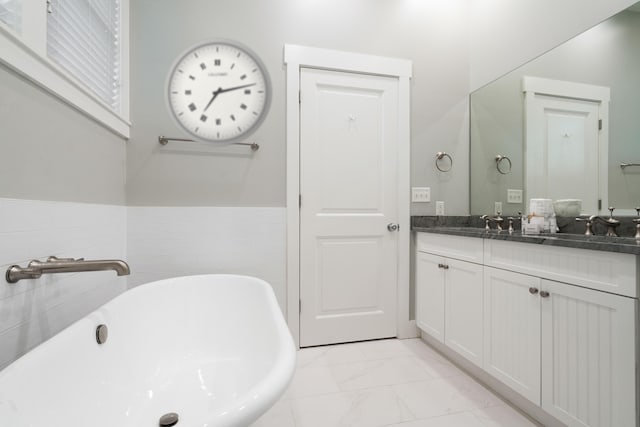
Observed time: 7:13
